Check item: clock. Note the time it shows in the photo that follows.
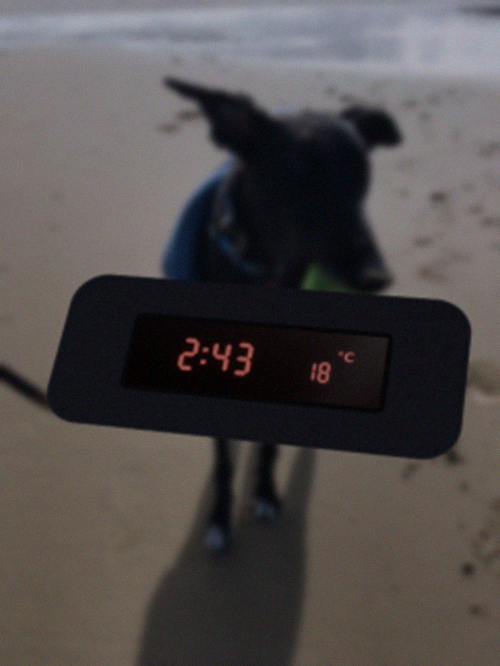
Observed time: 2:43
